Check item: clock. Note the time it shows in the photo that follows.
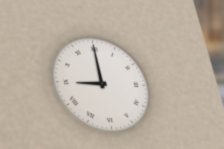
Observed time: 9:00
